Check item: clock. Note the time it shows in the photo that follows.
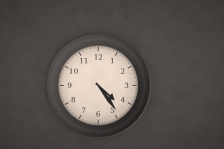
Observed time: 4:24
